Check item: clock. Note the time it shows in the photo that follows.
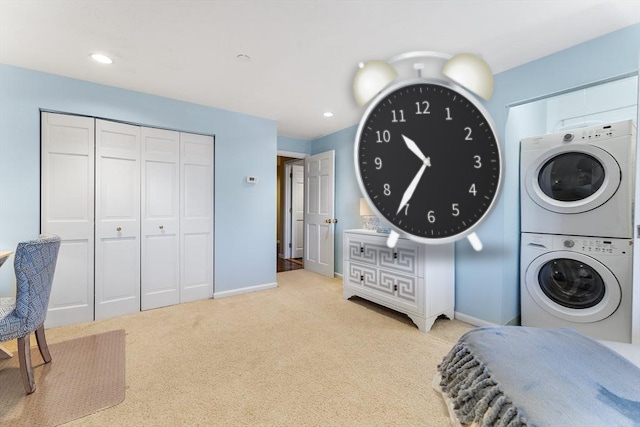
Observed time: 10:36
